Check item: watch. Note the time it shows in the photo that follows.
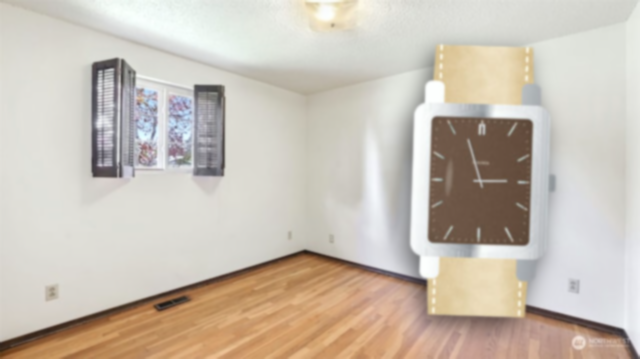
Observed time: 2:57
